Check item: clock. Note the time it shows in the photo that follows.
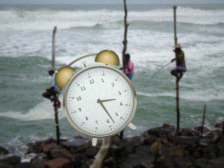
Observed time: 3:28
